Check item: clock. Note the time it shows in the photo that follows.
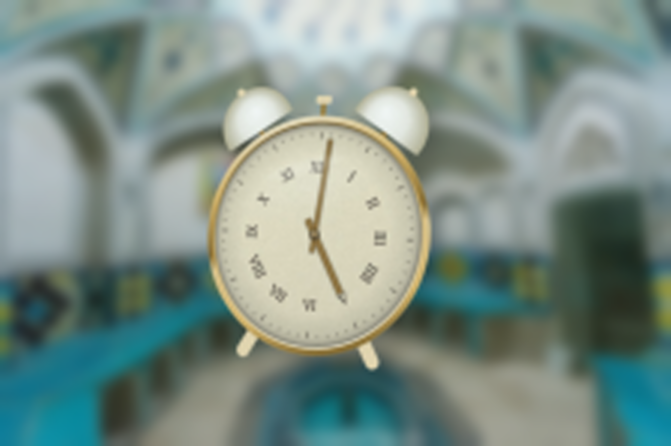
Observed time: 5:01
